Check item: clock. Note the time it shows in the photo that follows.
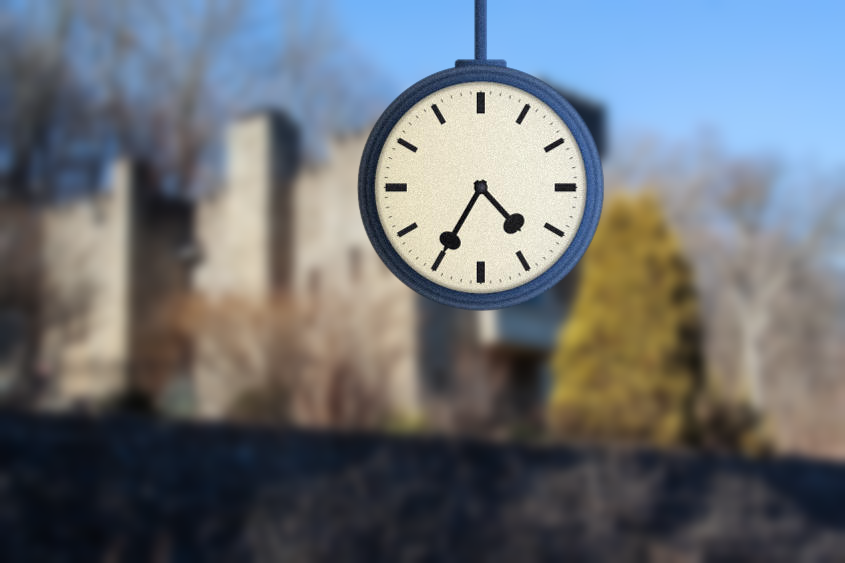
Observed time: 4:35
